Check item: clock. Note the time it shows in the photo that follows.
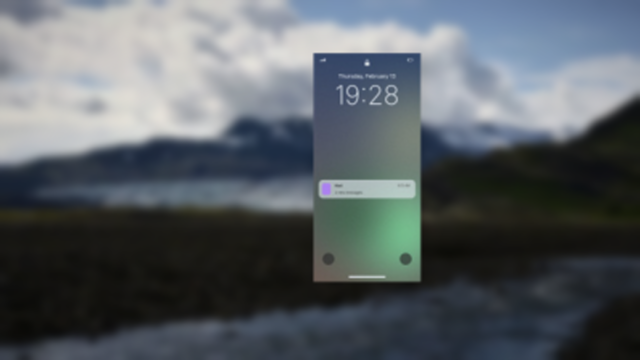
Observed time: 19:28
